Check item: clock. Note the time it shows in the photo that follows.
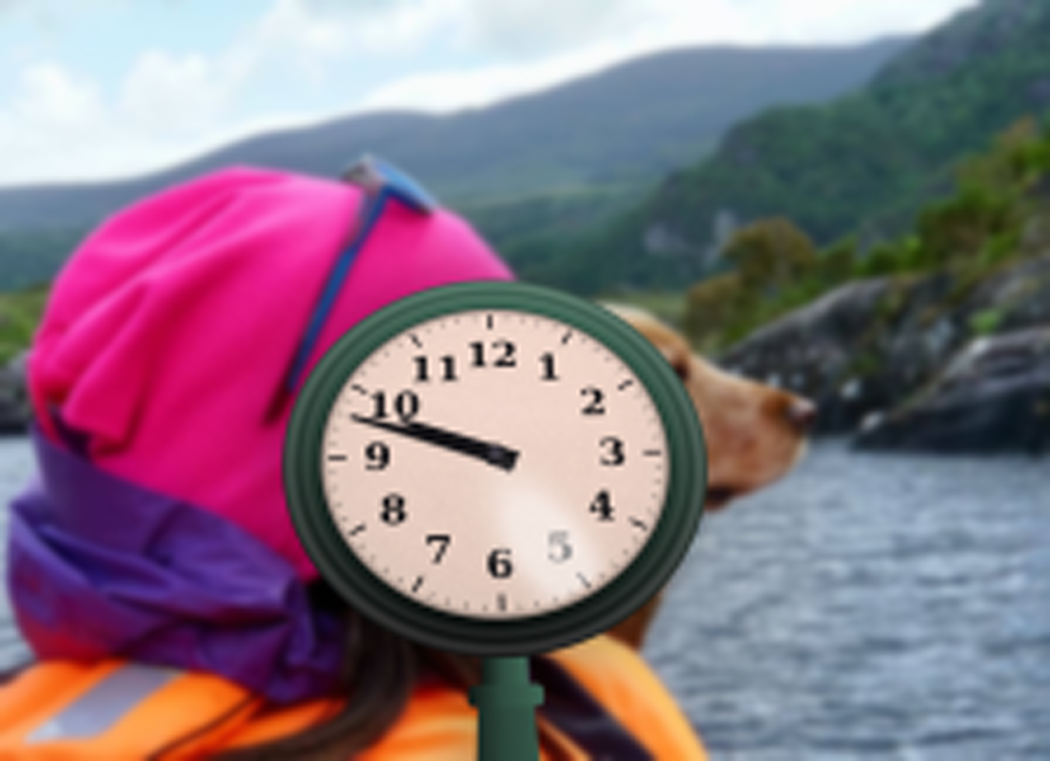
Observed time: 9:48
